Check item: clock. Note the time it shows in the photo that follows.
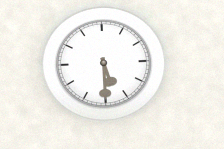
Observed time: 5:30
